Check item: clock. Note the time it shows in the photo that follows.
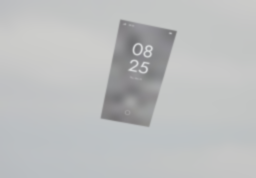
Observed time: 8:25
